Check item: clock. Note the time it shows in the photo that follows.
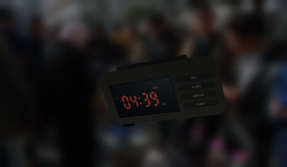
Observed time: 4:39
